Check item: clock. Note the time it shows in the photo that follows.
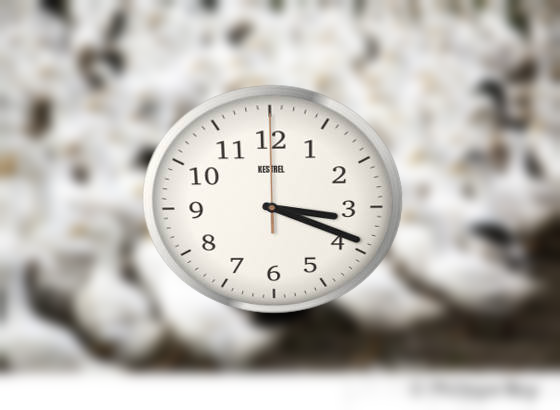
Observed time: 3:19:00
